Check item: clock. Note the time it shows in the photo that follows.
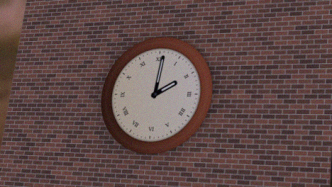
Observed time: 2:01
